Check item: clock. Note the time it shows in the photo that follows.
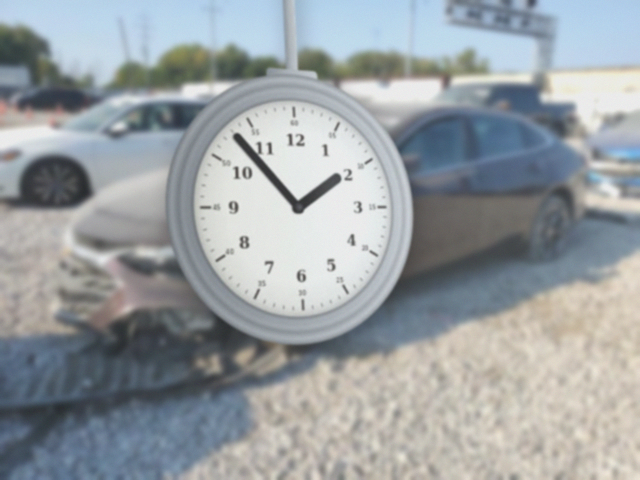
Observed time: 1:53
